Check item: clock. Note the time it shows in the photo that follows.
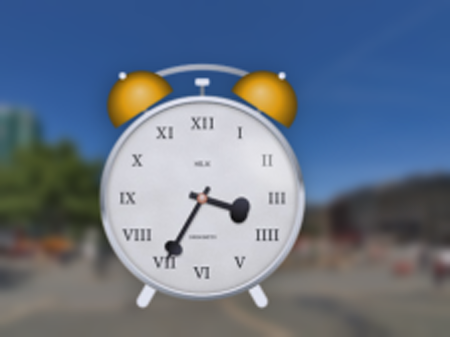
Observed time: 3:35
